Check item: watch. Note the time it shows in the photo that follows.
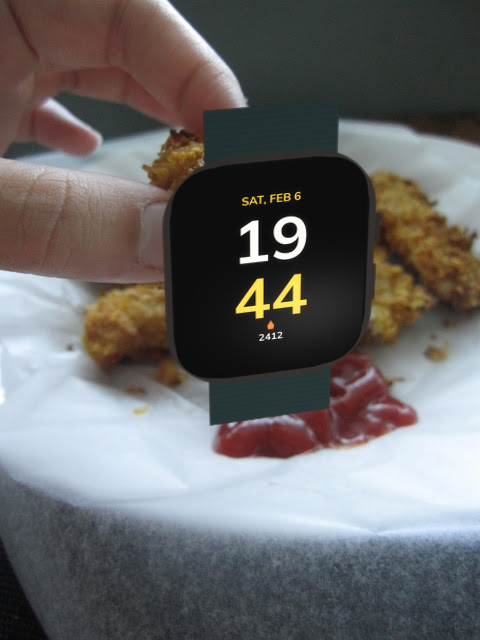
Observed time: 19:44
